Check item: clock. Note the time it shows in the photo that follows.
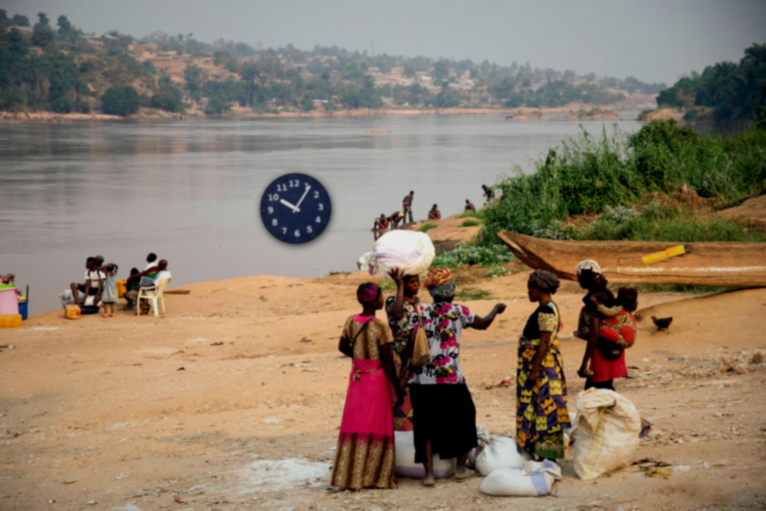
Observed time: 10:06
